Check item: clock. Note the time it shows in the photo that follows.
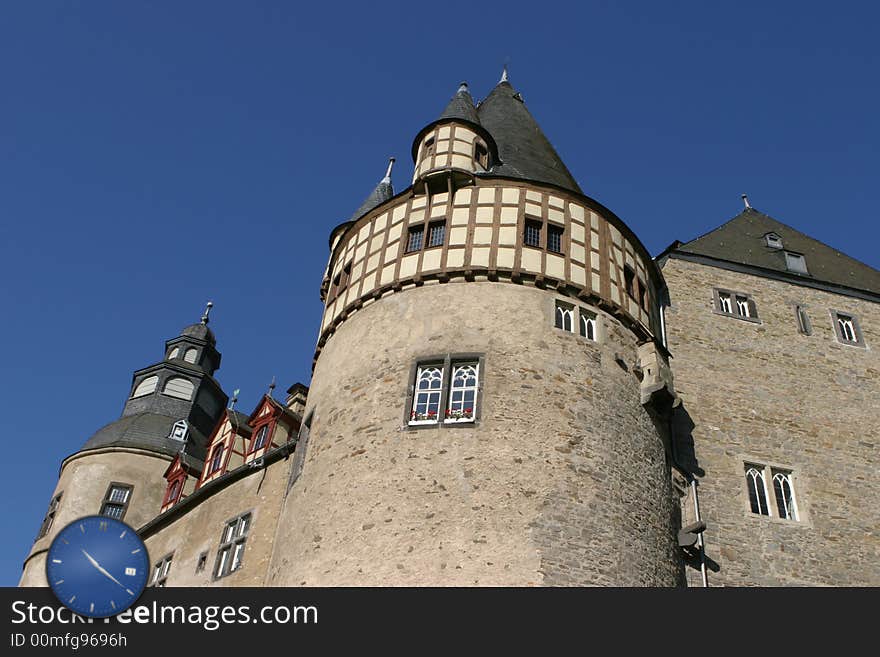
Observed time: 10:20
